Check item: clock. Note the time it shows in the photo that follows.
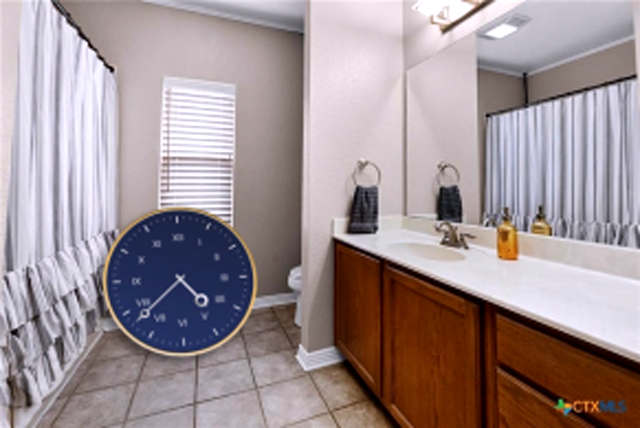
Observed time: 4:38
